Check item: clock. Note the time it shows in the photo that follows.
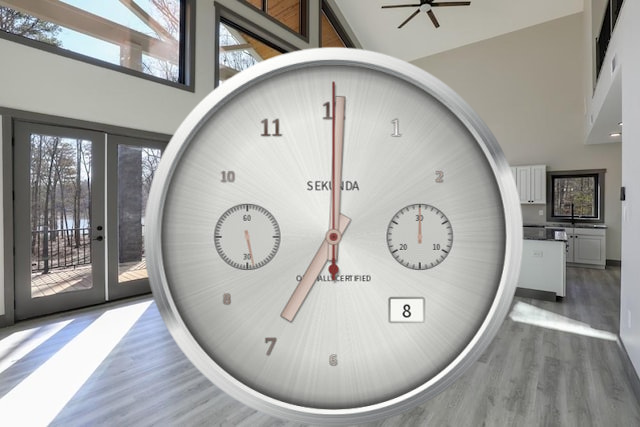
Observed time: 7:00:28
